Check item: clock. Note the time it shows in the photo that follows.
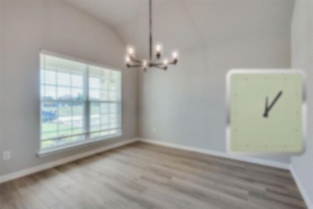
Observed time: 12:06
